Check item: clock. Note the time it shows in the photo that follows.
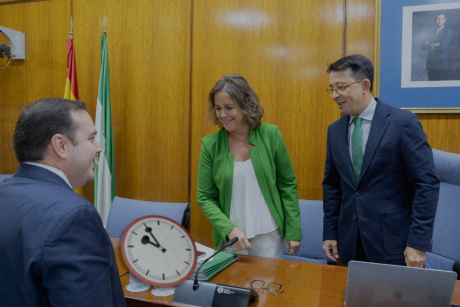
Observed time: 9:55
